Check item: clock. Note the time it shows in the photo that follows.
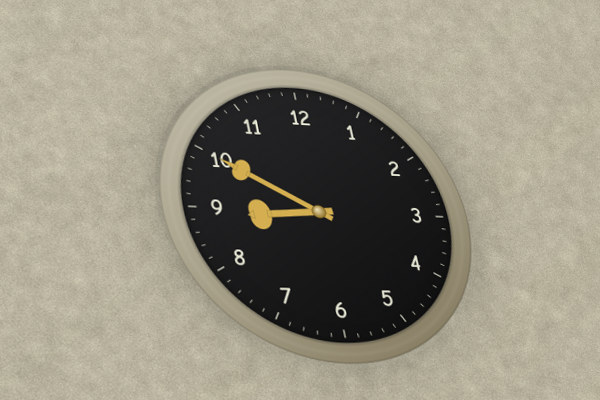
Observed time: 8:50
